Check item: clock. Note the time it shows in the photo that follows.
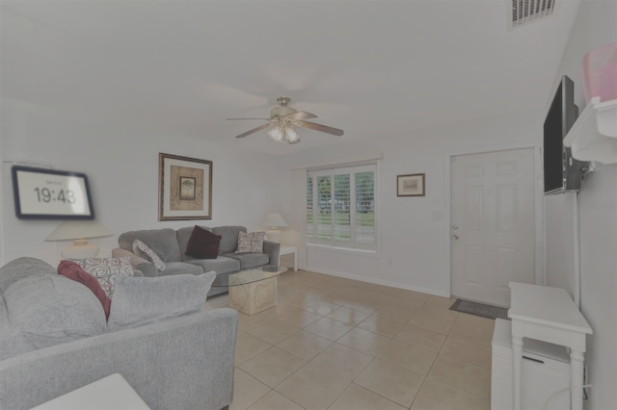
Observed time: 19:43
